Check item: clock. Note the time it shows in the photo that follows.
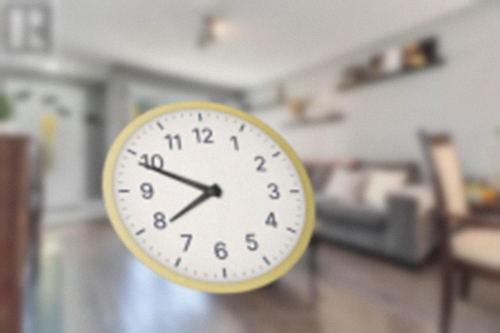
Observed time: 7:49
